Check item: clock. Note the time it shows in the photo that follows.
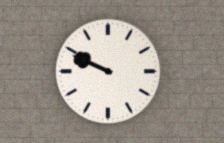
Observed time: 9:49
